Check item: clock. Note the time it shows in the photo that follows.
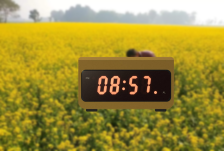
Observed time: 8:57
